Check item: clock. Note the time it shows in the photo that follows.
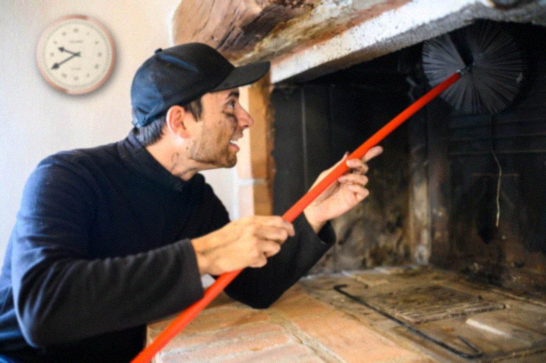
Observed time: 9:40
